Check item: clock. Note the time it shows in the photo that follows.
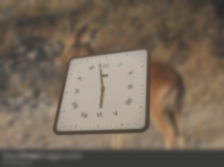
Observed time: 5:58
